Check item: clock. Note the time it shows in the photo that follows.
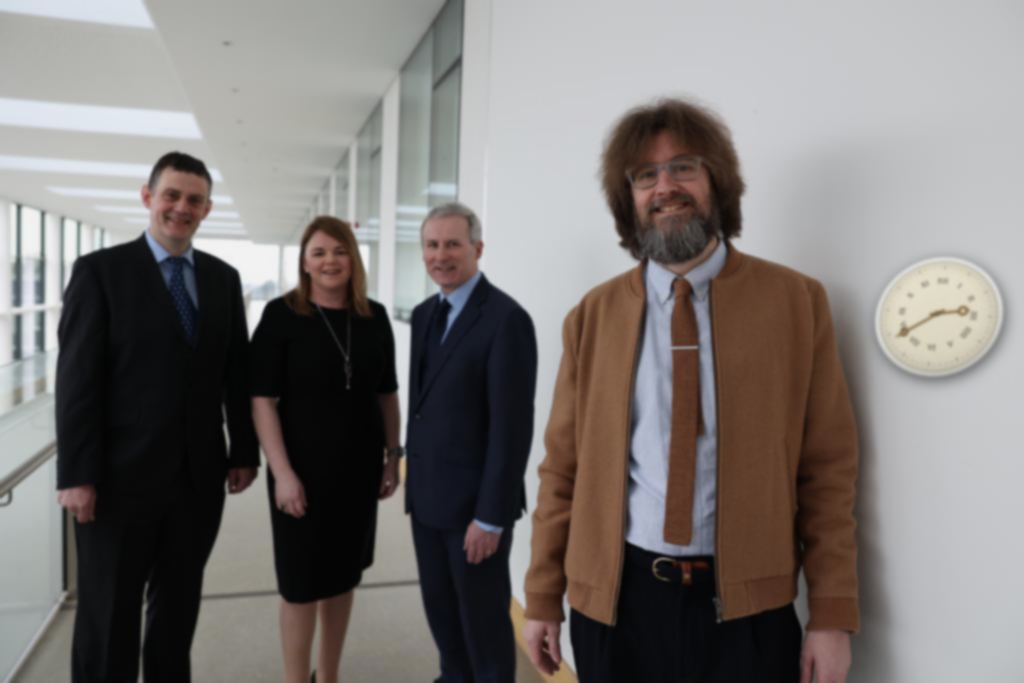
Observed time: 2:39
